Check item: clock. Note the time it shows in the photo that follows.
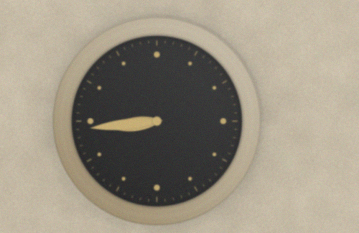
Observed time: 8:44
